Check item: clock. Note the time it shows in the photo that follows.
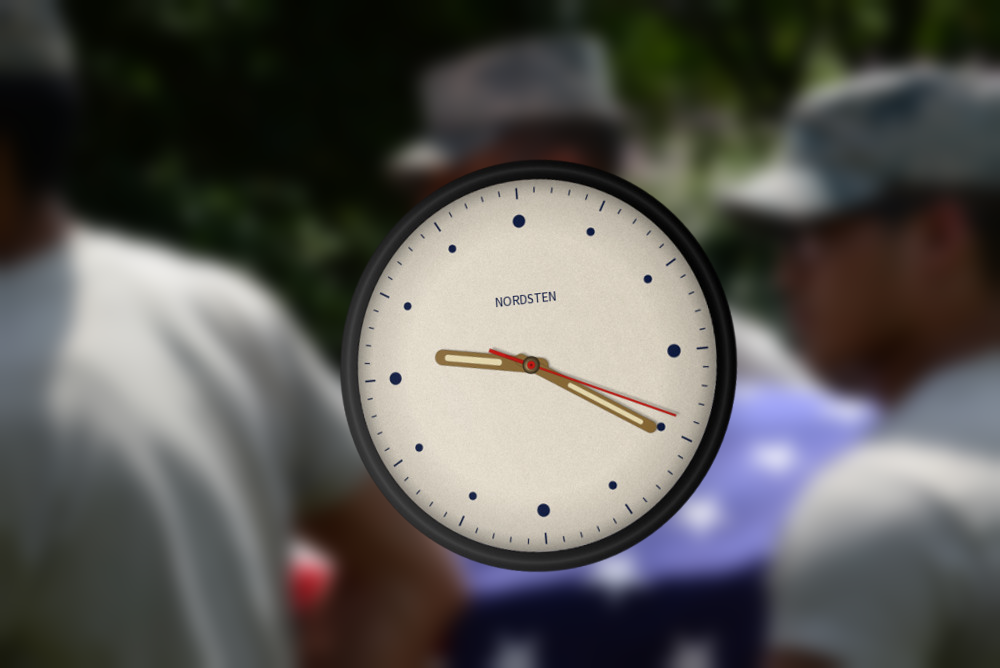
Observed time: 9:20:19
